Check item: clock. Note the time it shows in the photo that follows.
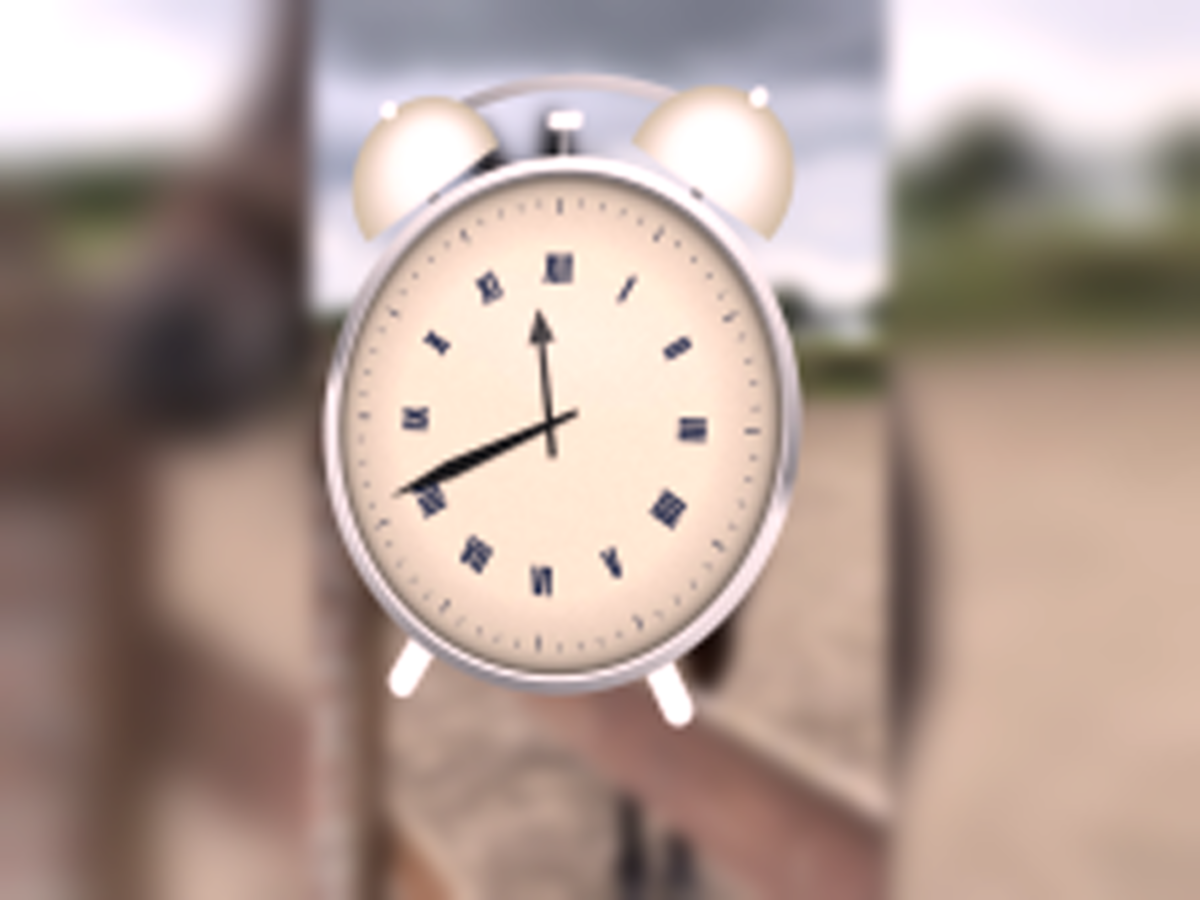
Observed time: 11:41
